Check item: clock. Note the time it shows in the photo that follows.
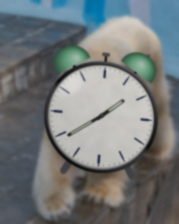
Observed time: 1:39
